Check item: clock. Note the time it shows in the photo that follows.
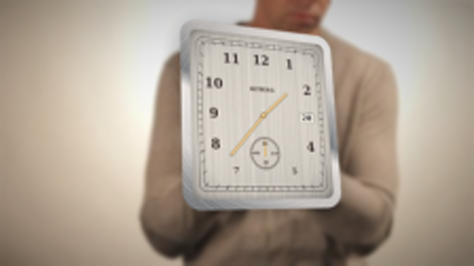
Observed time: 1:37
